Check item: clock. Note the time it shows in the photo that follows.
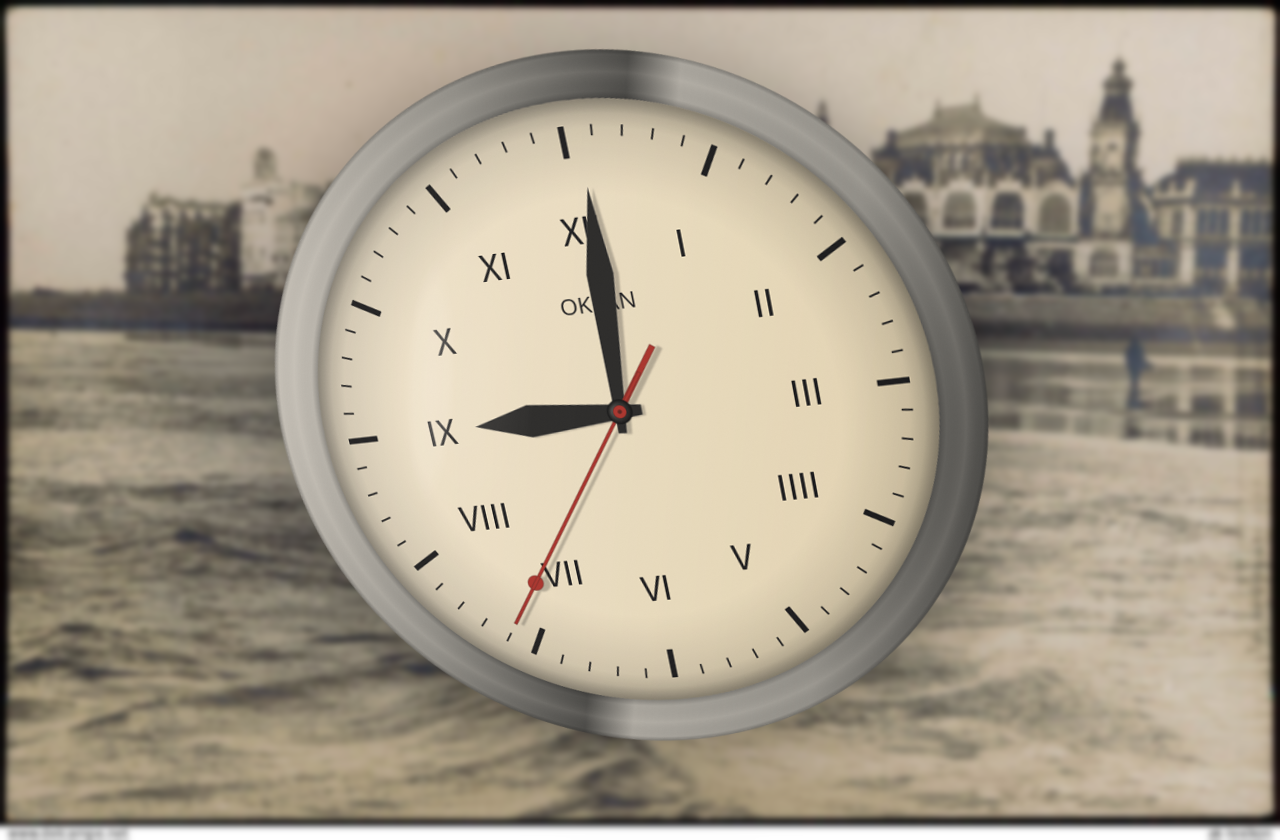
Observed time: 9:00:36
